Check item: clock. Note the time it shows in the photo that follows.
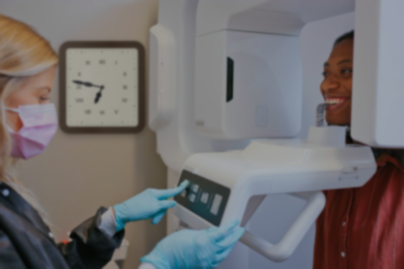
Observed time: 6:47
